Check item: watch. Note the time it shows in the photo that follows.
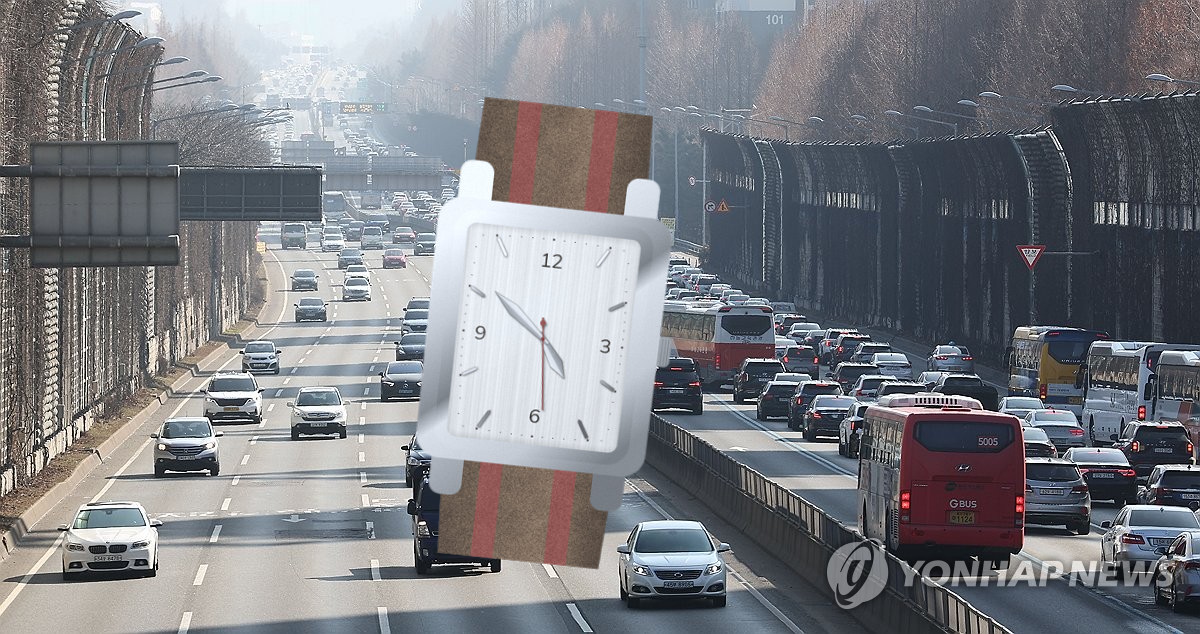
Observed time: 4:51:29
